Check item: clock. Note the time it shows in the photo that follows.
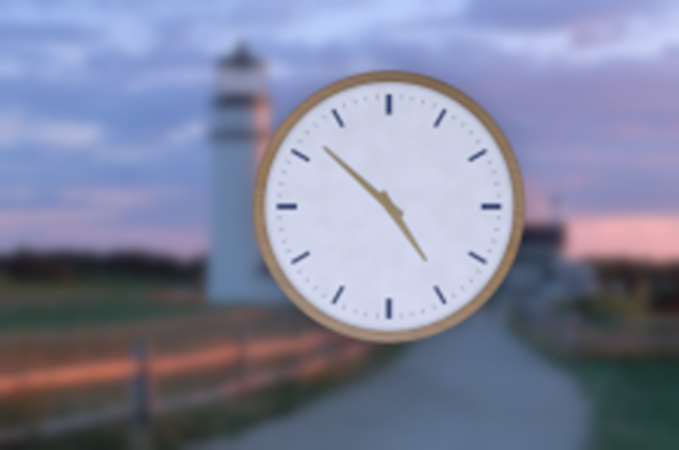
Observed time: 4:52
